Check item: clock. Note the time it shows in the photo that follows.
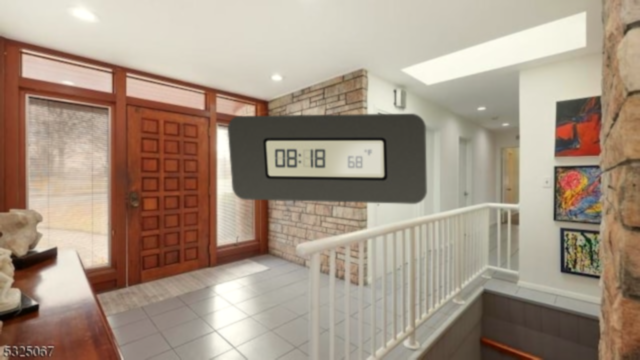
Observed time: 8:18
